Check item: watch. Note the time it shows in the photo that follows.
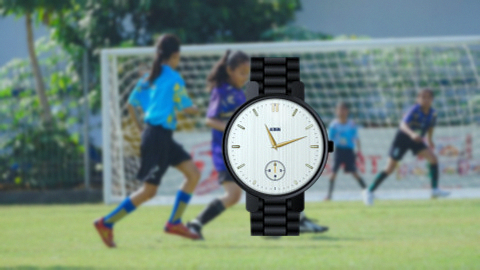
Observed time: 11:12
